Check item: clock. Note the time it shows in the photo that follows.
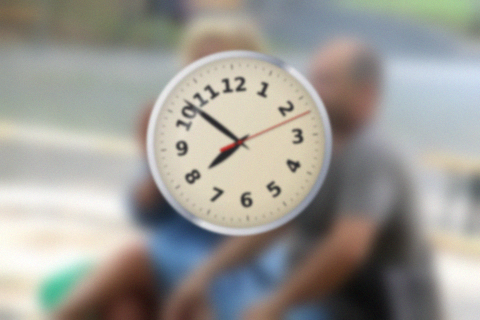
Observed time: 7:52:12
